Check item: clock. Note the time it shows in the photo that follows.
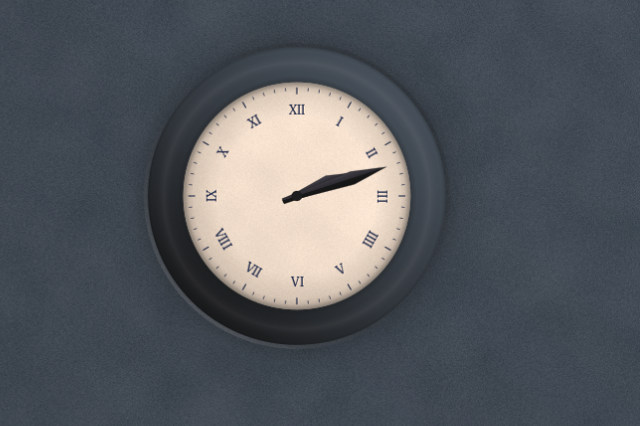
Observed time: 2:12
